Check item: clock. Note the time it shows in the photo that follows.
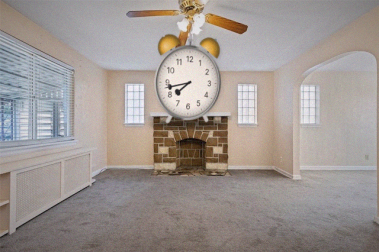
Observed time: 7:43
